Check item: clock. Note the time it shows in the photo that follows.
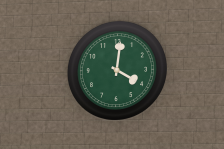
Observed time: 4:01
